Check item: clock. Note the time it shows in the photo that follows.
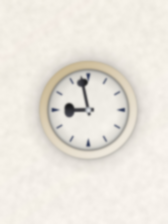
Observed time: 8:58
